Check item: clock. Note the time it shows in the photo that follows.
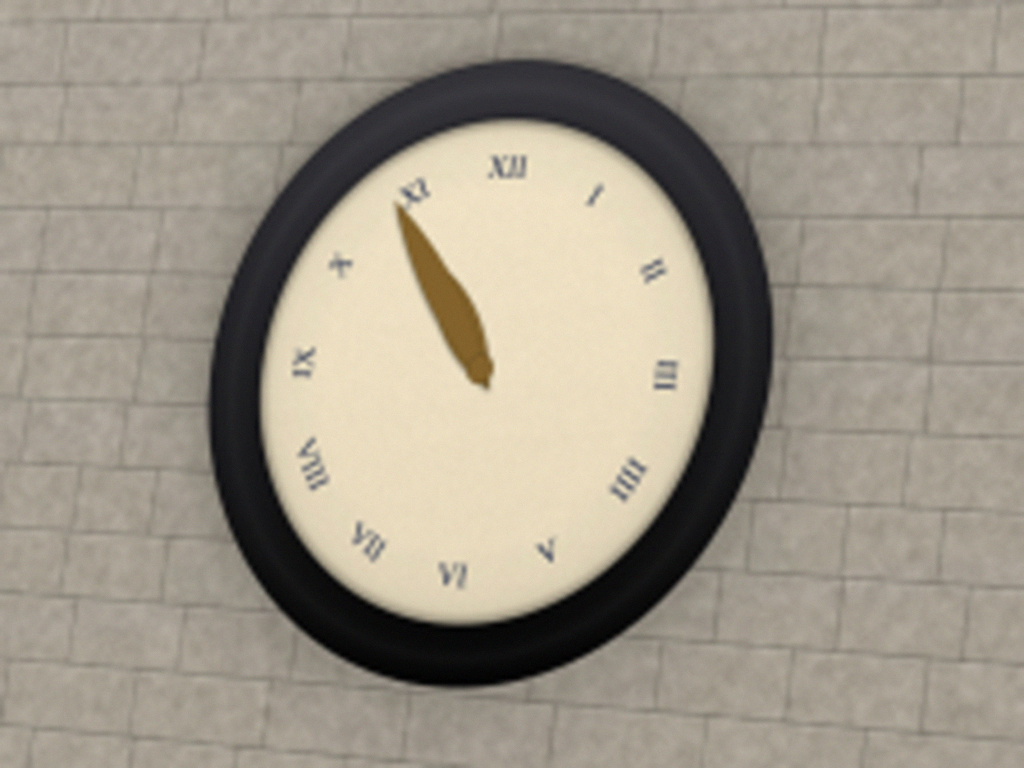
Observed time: 10:54
